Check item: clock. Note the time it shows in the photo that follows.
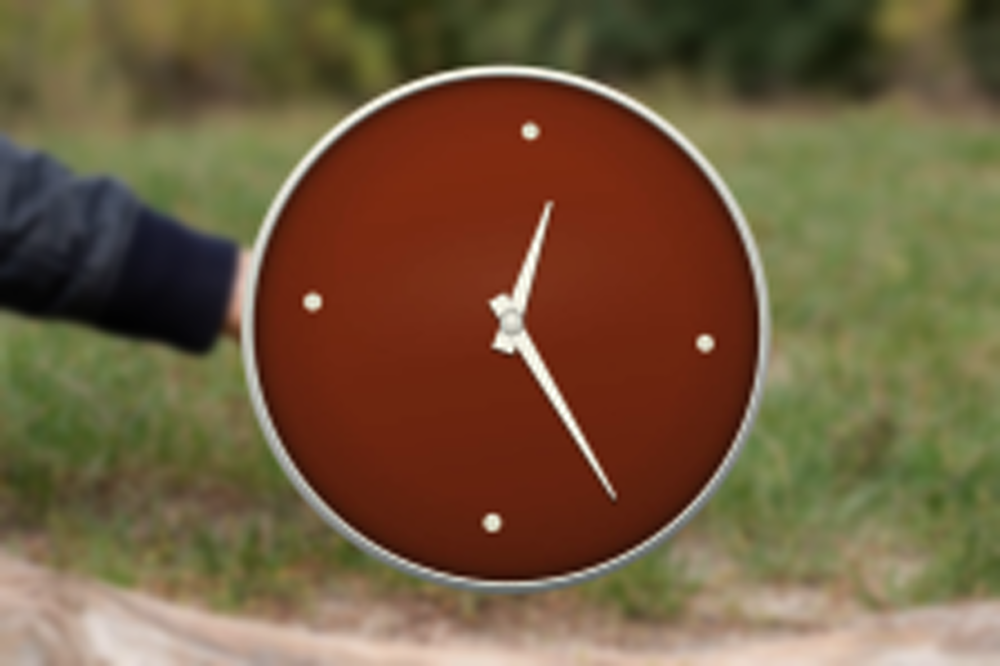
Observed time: 12:24
